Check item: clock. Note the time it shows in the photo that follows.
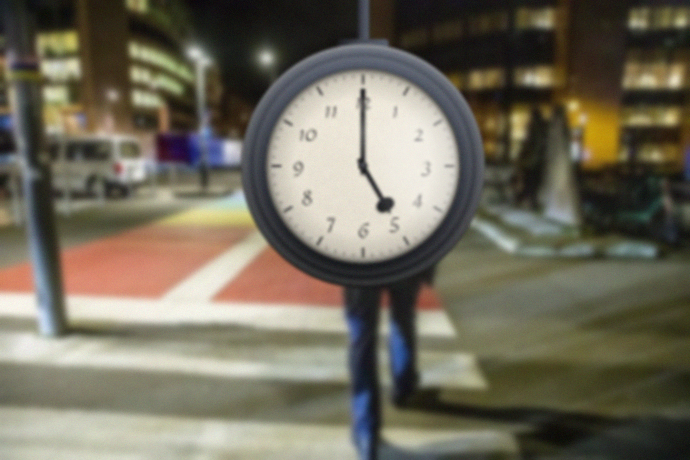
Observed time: 5:00
